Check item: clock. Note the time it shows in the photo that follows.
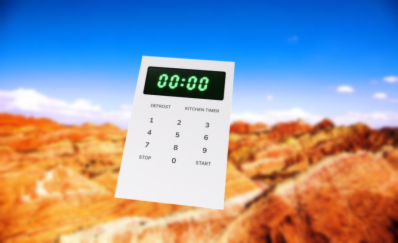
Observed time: 0:00
